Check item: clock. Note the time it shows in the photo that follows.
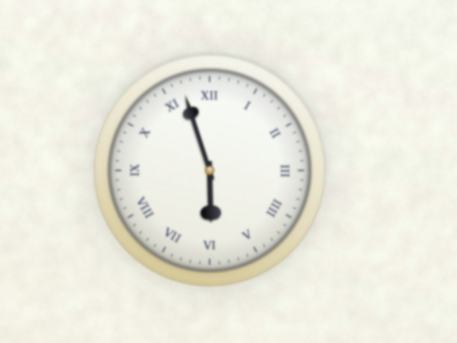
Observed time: 5:57
